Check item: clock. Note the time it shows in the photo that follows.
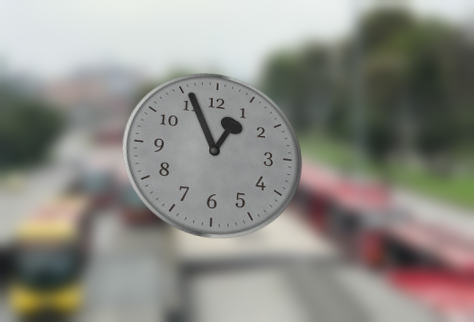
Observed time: 12:56
